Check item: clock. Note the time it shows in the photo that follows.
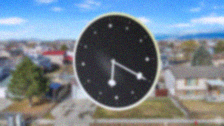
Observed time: 6:20
